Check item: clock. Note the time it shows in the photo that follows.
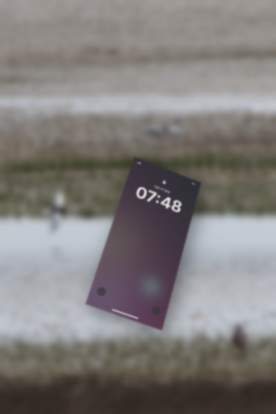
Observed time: 7:48
